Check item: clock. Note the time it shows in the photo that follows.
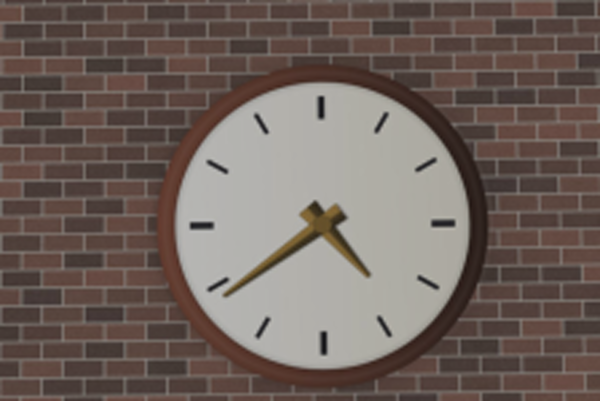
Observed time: 4:39
